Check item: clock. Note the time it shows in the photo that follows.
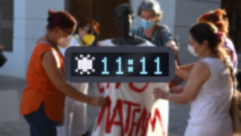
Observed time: 11:11
